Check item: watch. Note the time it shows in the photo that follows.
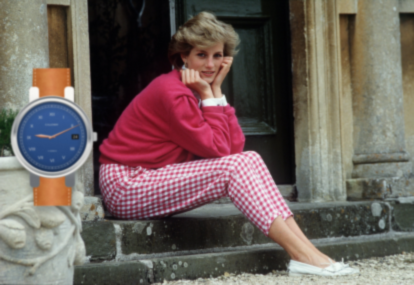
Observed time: 9:11
